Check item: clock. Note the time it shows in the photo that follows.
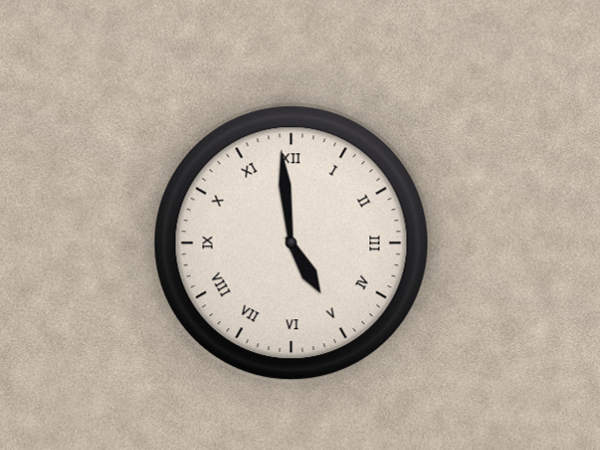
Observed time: 4:59
